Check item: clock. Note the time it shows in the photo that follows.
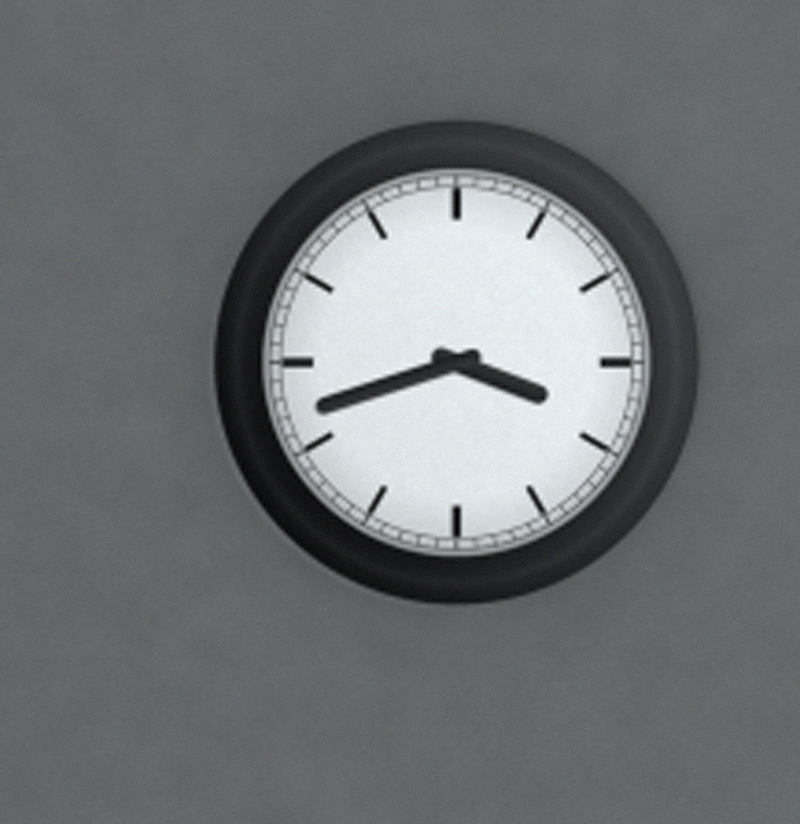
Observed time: 3:42
